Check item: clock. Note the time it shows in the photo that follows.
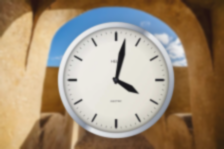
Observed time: 4:02
